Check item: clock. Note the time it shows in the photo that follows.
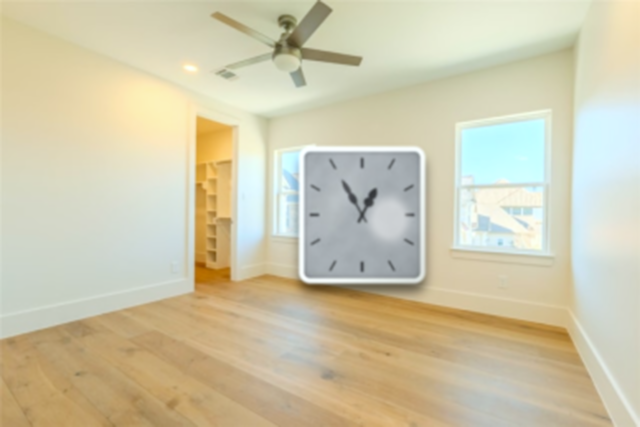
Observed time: 12:55
